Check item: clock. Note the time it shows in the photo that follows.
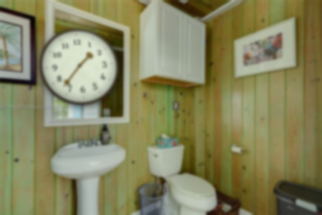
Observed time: 1:37
